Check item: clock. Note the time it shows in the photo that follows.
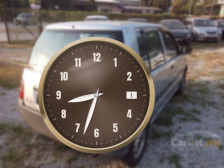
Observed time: 8:33
